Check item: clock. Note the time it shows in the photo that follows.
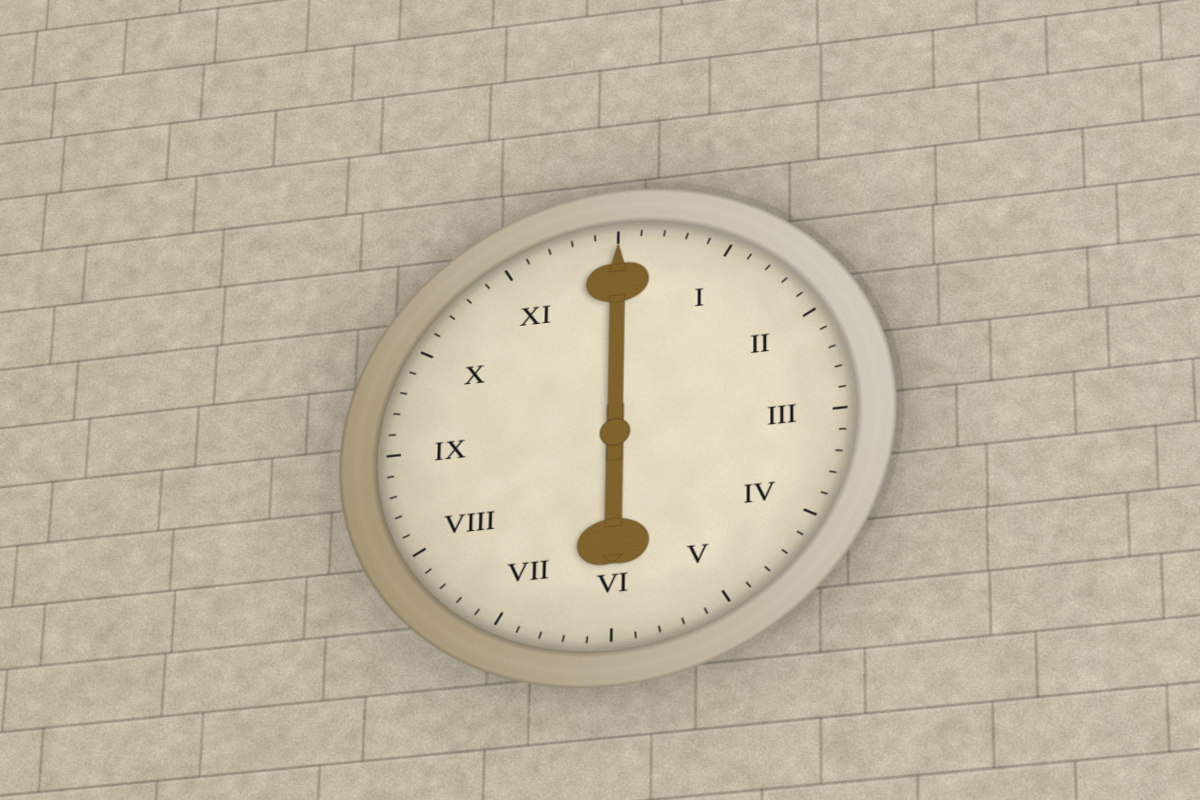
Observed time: 6:00
